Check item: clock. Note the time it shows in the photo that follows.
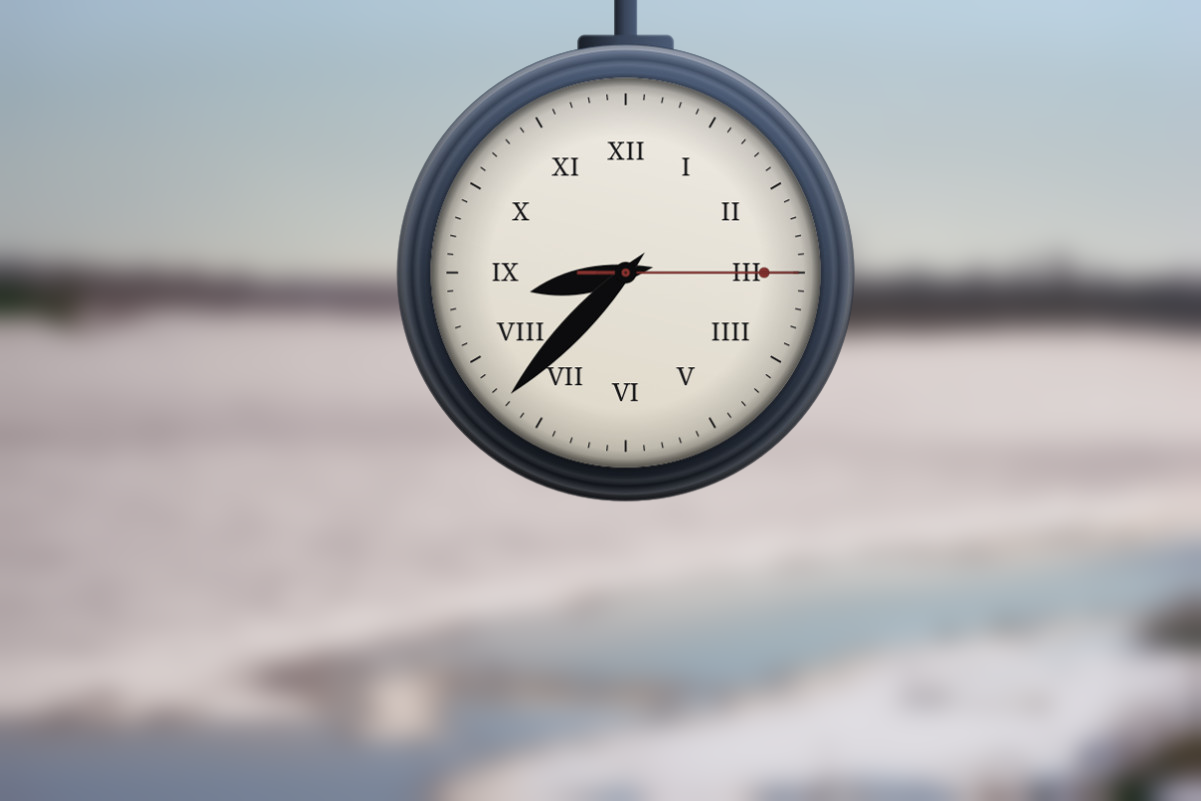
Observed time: 8:37:15
